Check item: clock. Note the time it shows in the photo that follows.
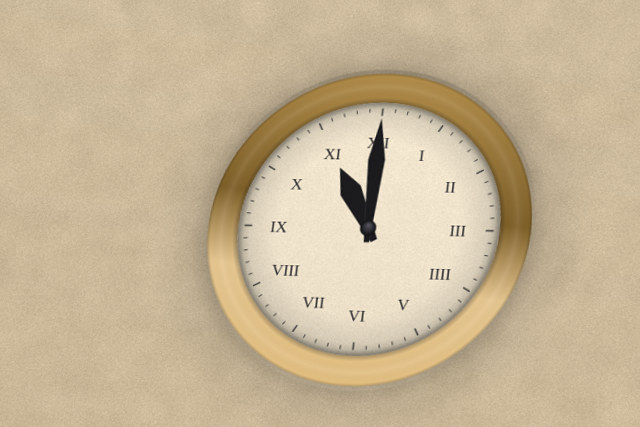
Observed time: 11:00
